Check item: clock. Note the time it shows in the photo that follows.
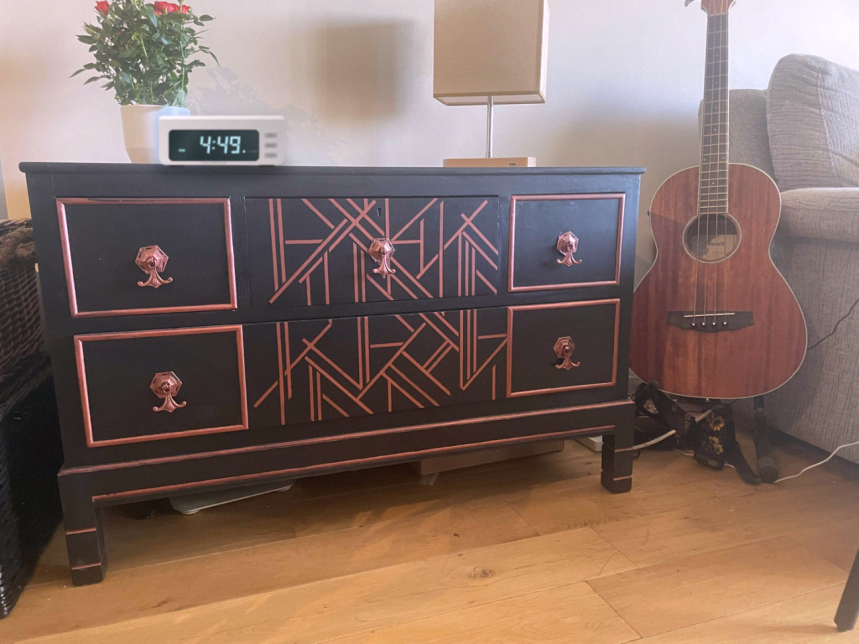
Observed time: 4:49
